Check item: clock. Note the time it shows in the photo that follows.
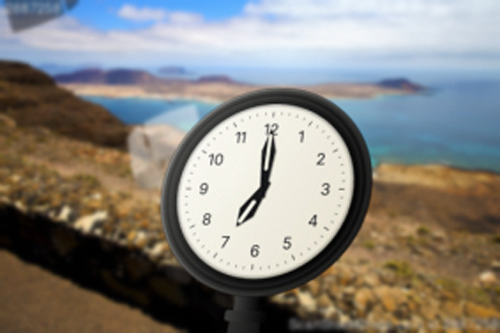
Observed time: 7:00
